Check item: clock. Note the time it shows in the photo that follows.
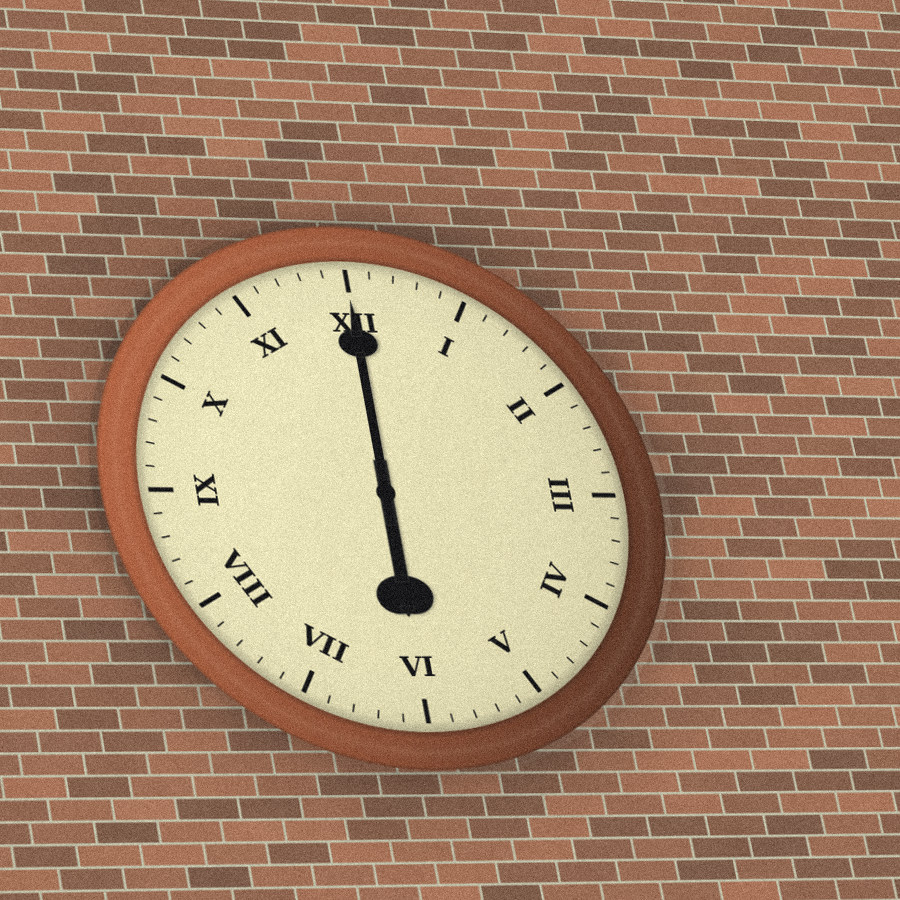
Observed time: 6:00
